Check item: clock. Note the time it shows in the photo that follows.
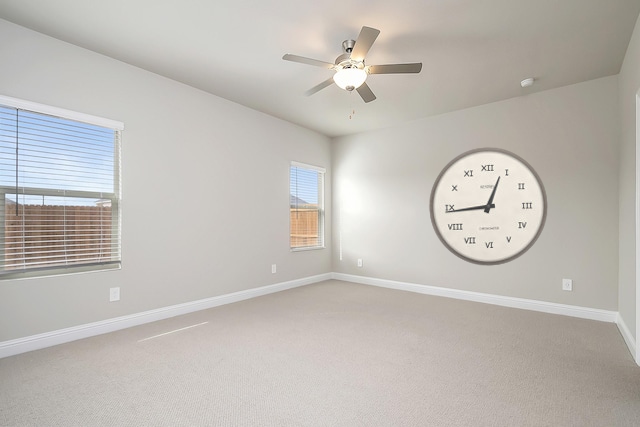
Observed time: 12:44
